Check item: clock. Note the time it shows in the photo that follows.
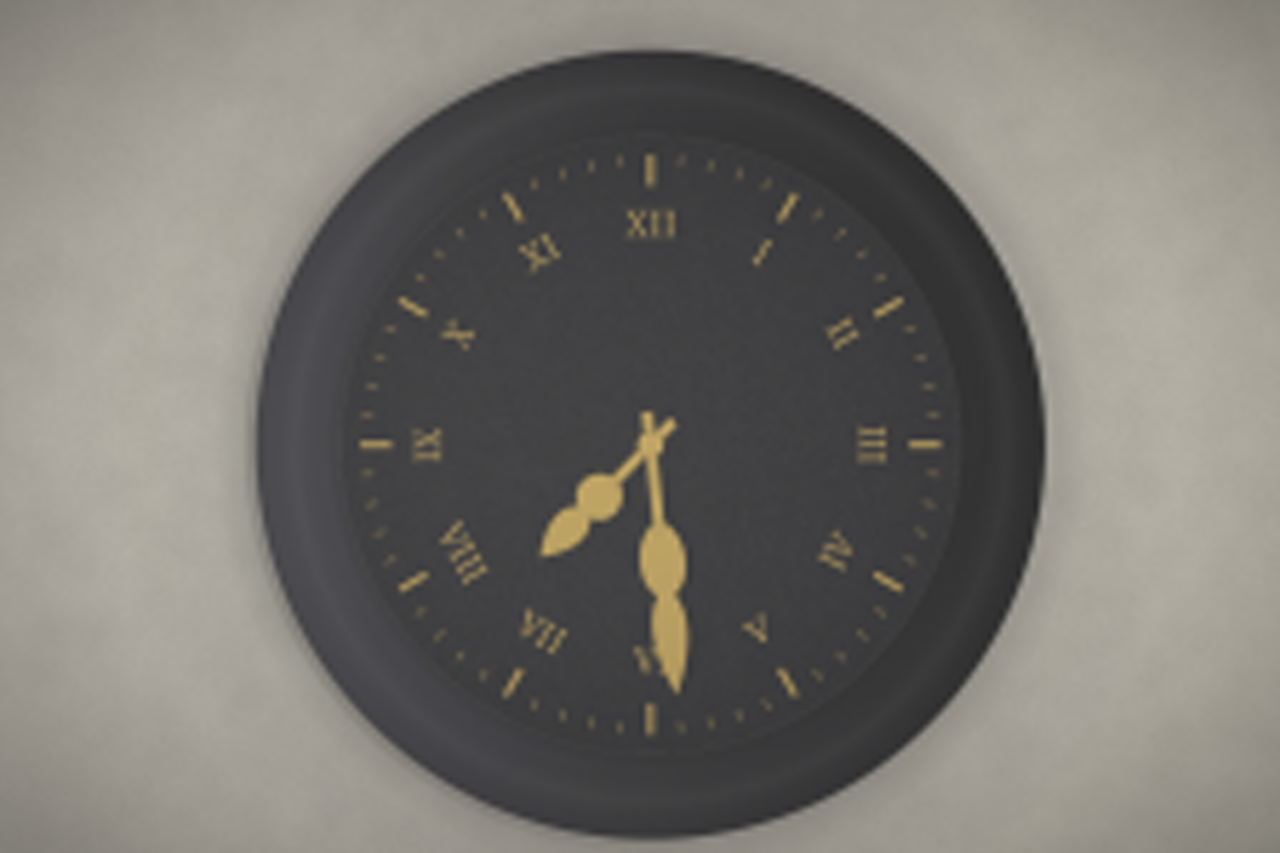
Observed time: 7:29
